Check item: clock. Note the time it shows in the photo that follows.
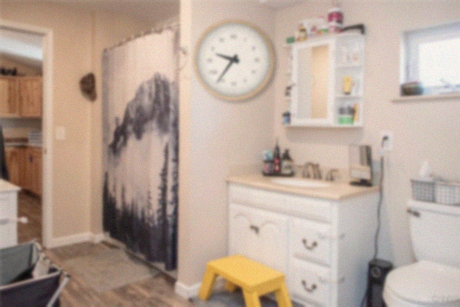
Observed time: 9:36
